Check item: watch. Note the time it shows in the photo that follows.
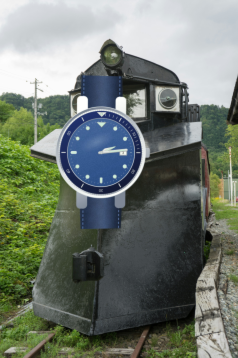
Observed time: 2:14
